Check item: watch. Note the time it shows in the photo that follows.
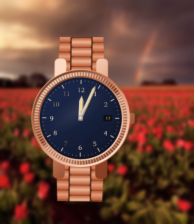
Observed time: 12:04
